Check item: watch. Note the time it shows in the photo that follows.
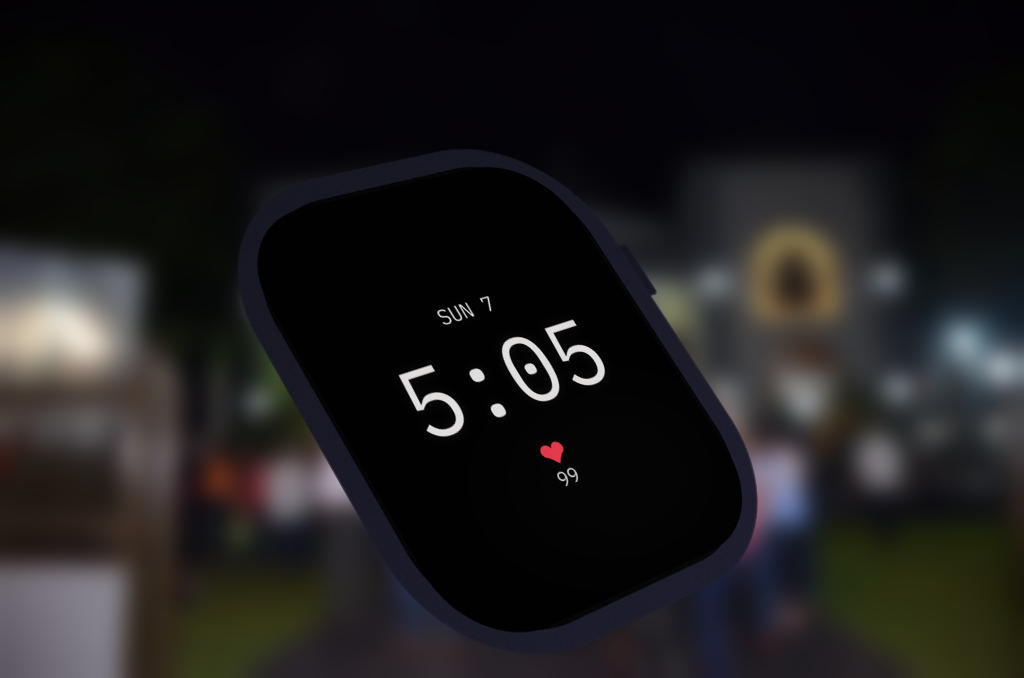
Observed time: 5:05
